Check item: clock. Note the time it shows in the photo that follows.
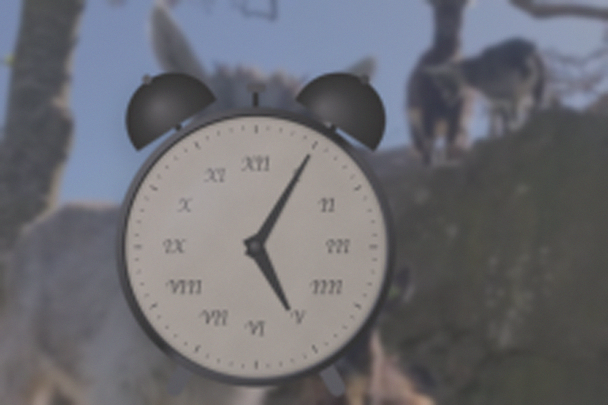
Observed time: 5:05
